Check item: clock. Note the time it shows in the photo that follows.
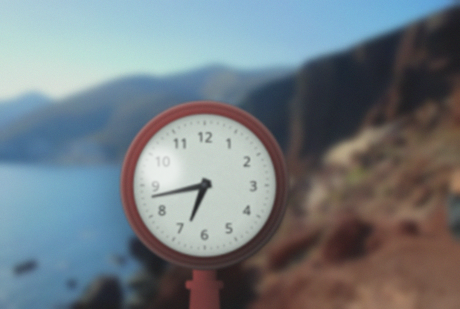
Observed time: 6:43
